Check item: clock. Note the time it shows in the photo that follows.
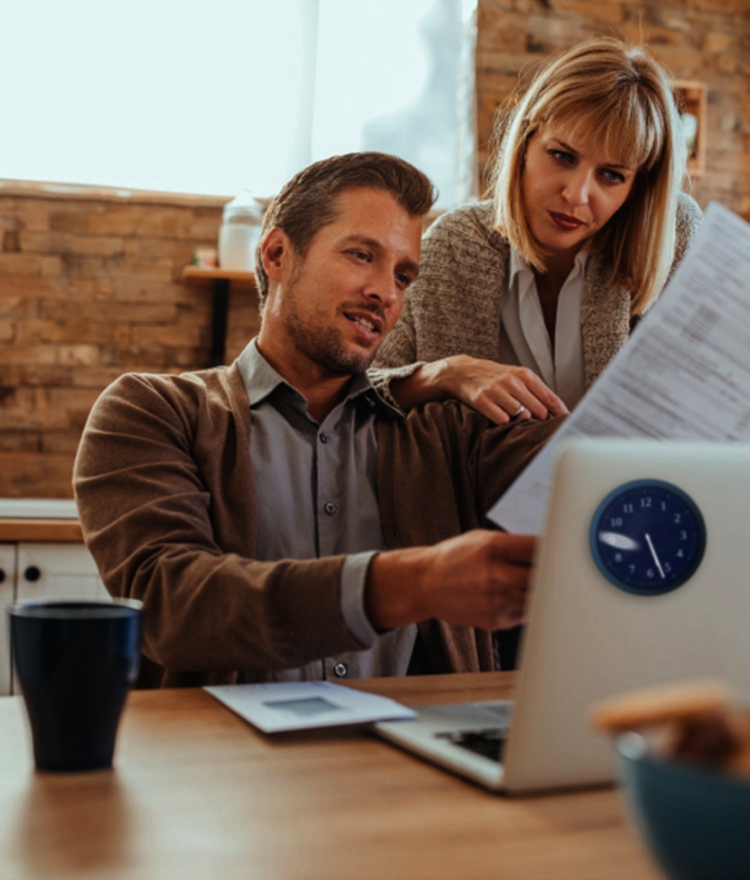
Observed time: 5:27
